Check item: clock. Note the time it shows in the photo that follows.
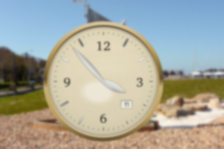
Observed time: 3:53
